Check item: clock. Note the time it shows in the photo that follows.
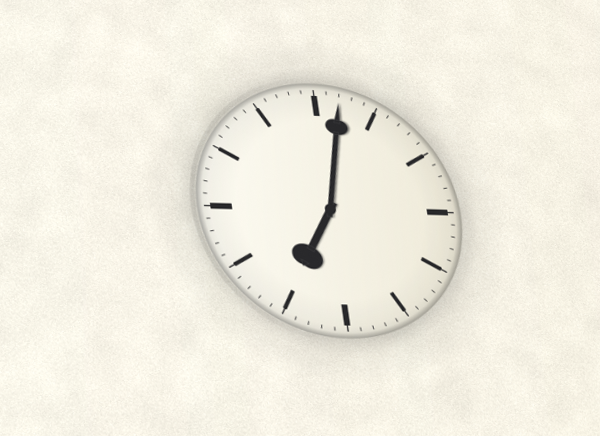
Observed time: 7:02
